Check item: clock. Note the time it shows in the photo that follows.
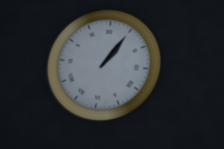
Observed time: 1:05
